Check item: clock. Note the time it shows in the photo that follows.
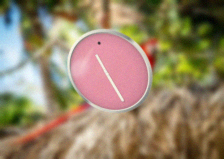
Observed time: 11:27
